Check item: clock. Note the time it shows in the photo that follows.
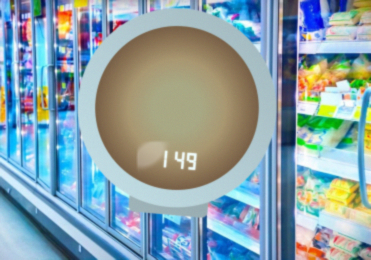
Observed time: 1:49
